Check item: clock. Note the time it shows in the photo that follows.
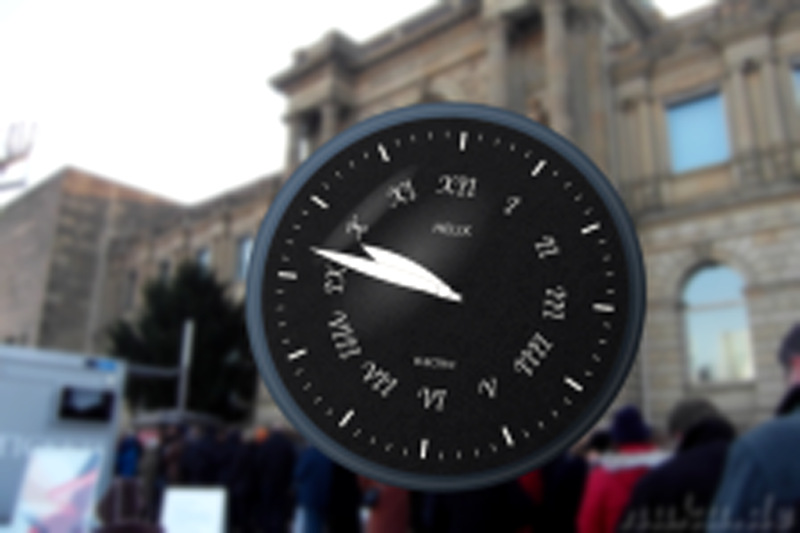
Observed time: 9:47
